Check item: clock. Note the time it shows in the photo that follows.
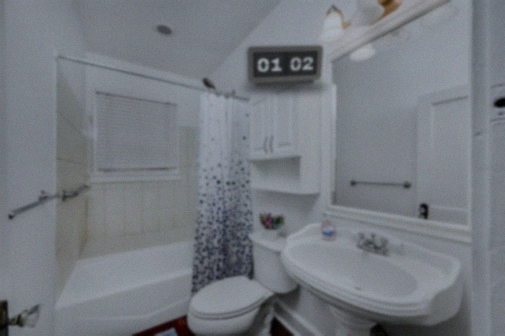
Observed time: 1:02
